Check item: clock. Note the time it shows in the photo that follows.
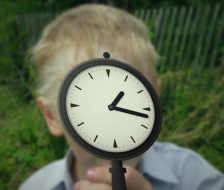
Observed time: 1:17
